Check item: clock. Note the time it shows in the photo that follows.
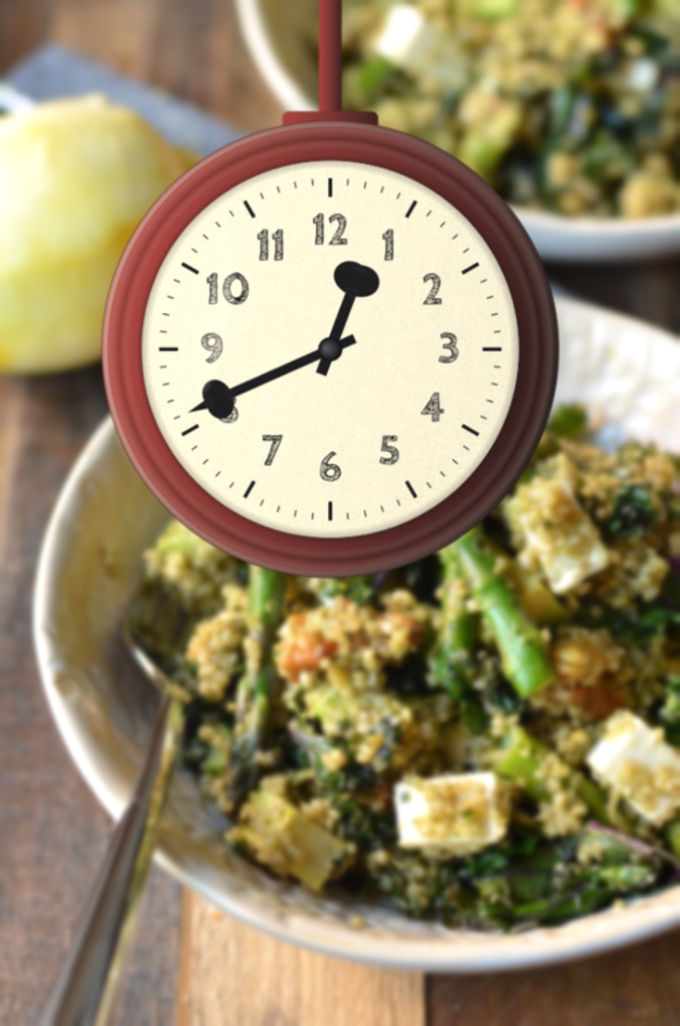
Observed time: 12:41
